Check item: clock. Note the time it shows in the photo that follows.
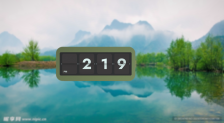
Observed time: 2:19
